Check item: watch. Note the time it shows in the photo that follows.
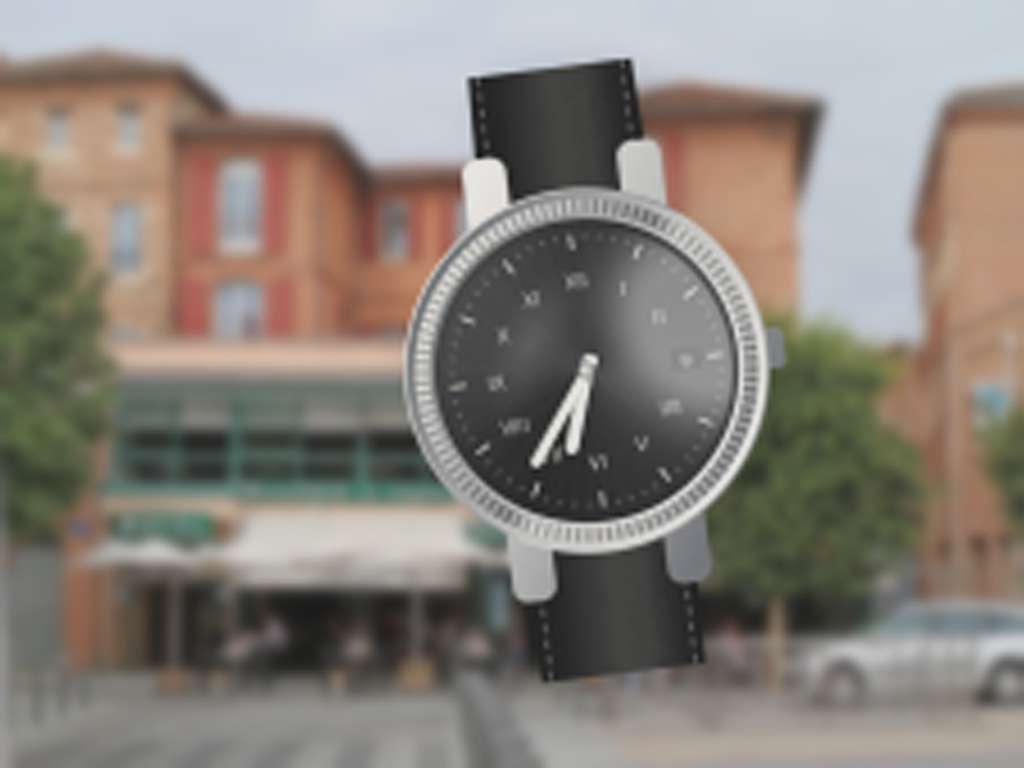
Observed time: 6:36
